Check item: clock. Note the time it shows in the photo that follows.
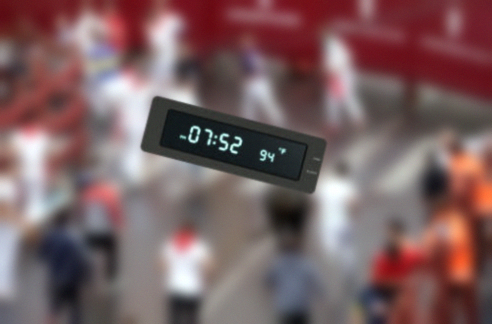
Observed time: 7:52
